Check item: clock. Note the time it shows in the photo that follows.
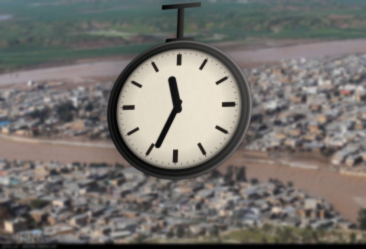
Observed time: 11:34
